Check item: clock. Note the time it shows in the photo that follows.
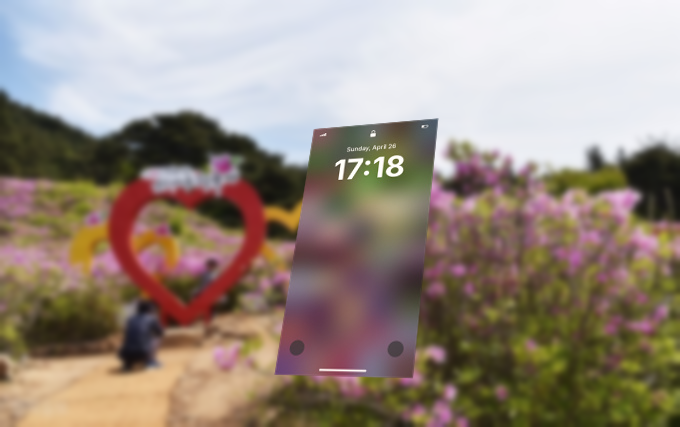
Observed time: 17:18
